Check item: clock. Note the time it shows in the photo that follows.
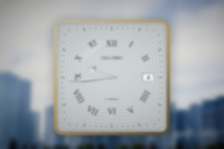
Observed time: 9:44
